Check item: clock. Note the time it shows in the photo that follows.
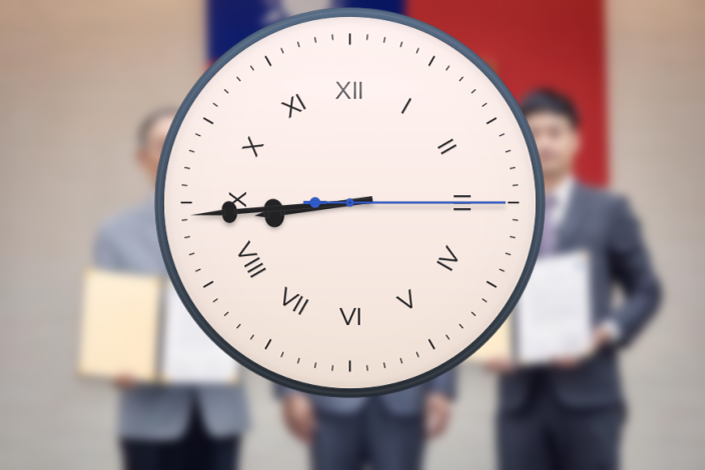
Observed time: 8:44:15
